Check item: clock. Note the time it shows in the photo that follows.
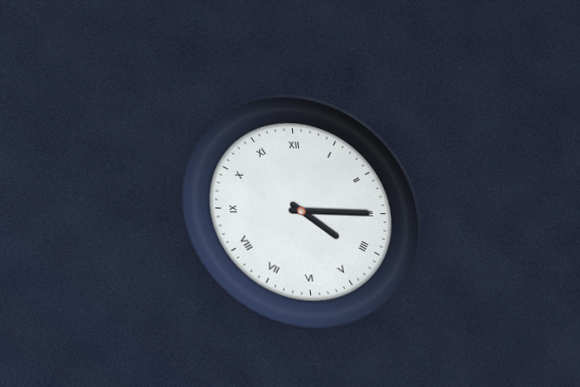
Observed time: 4:15
